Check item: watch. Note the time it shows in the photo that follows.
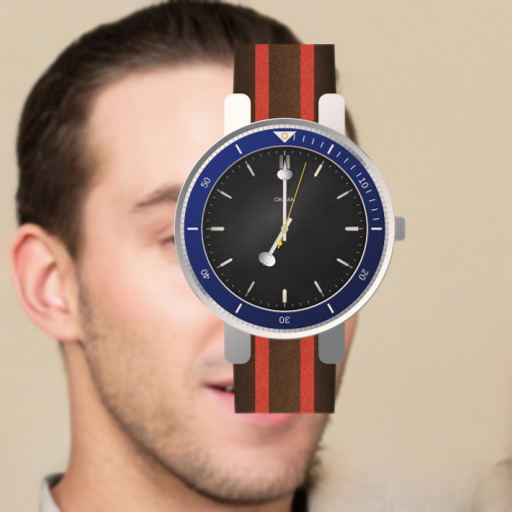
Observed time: 7:00:03
